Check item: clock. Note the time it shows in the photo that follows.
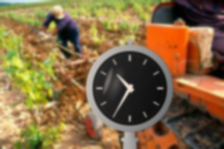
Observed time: 10:35
